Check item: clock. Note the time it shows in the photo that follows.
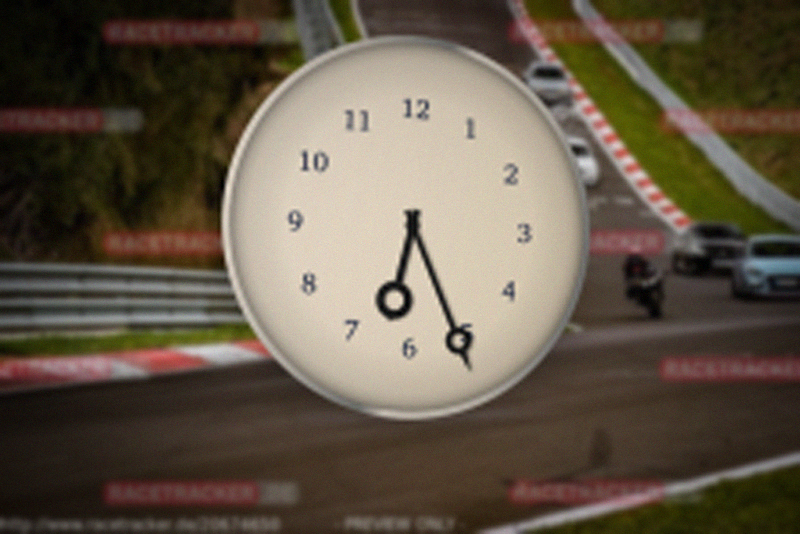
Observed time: 6:26
